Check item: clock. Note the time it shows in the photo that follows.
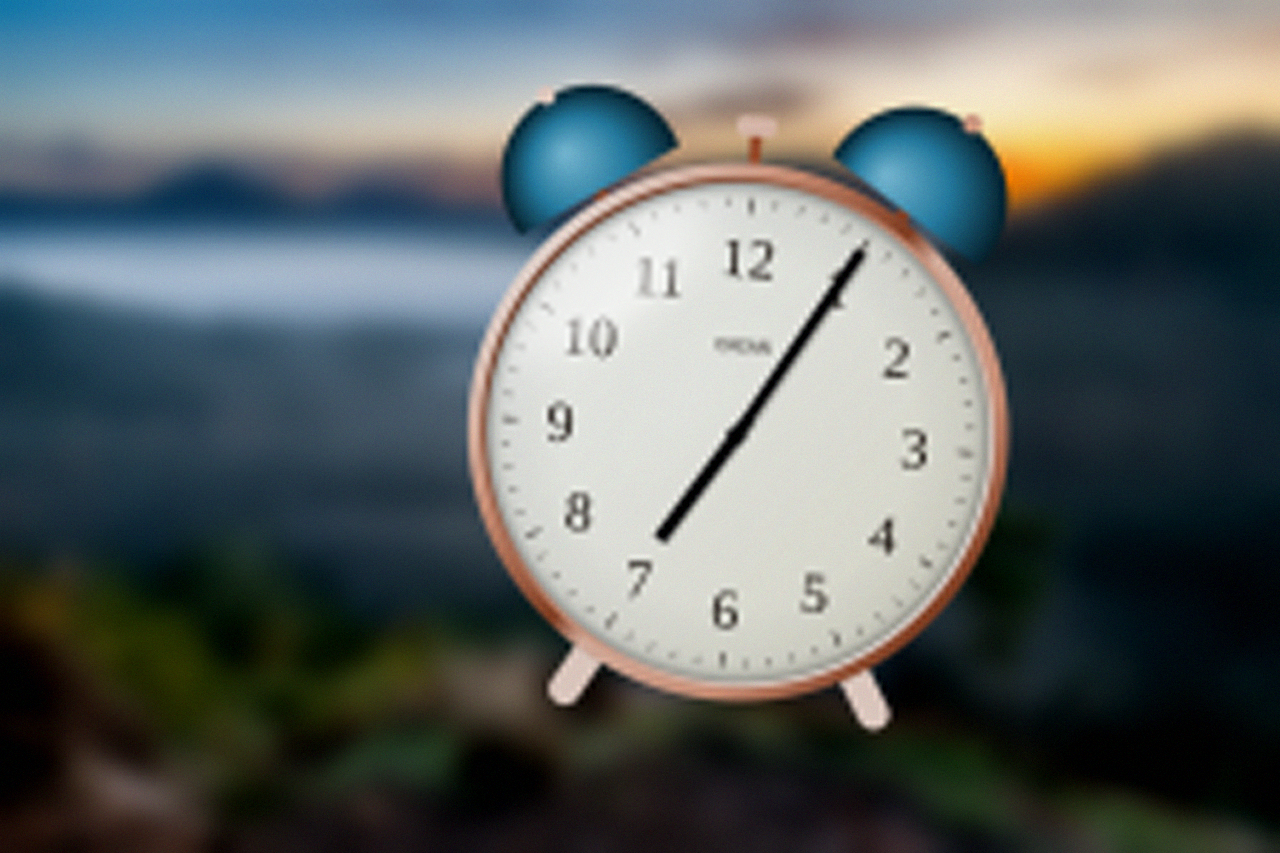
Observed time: 7:05
